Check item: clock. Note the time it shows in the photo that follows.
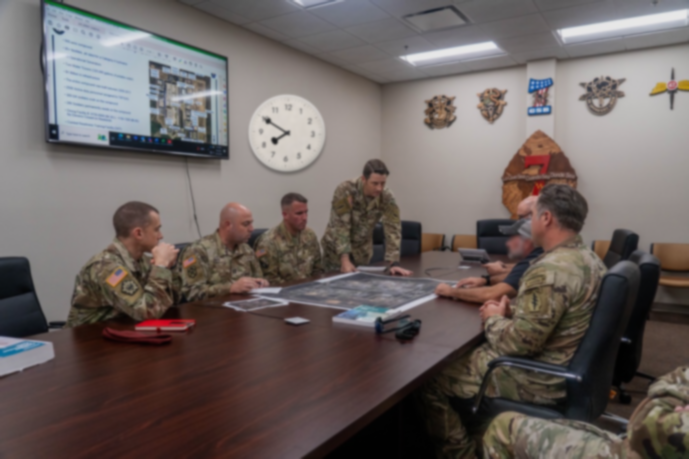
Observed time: 7:50
